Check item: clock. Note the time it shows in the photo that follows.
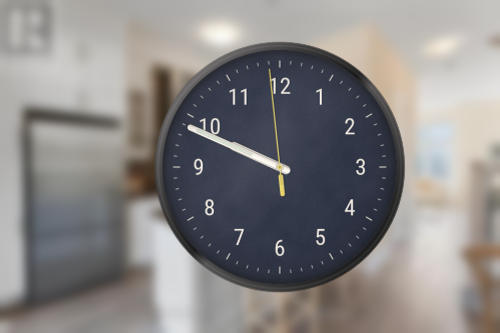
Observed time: 9:48:59
